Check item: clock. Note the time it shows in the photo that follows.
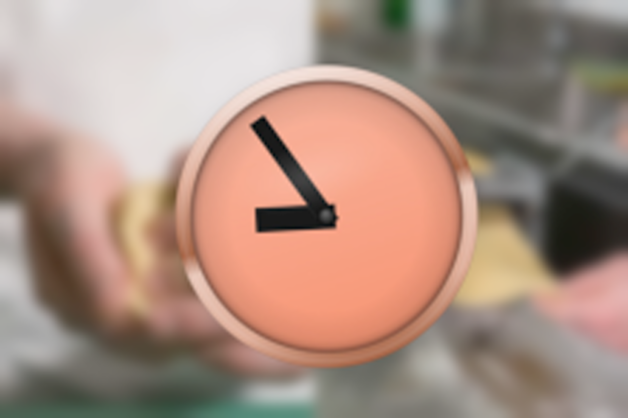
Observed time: 8:54
